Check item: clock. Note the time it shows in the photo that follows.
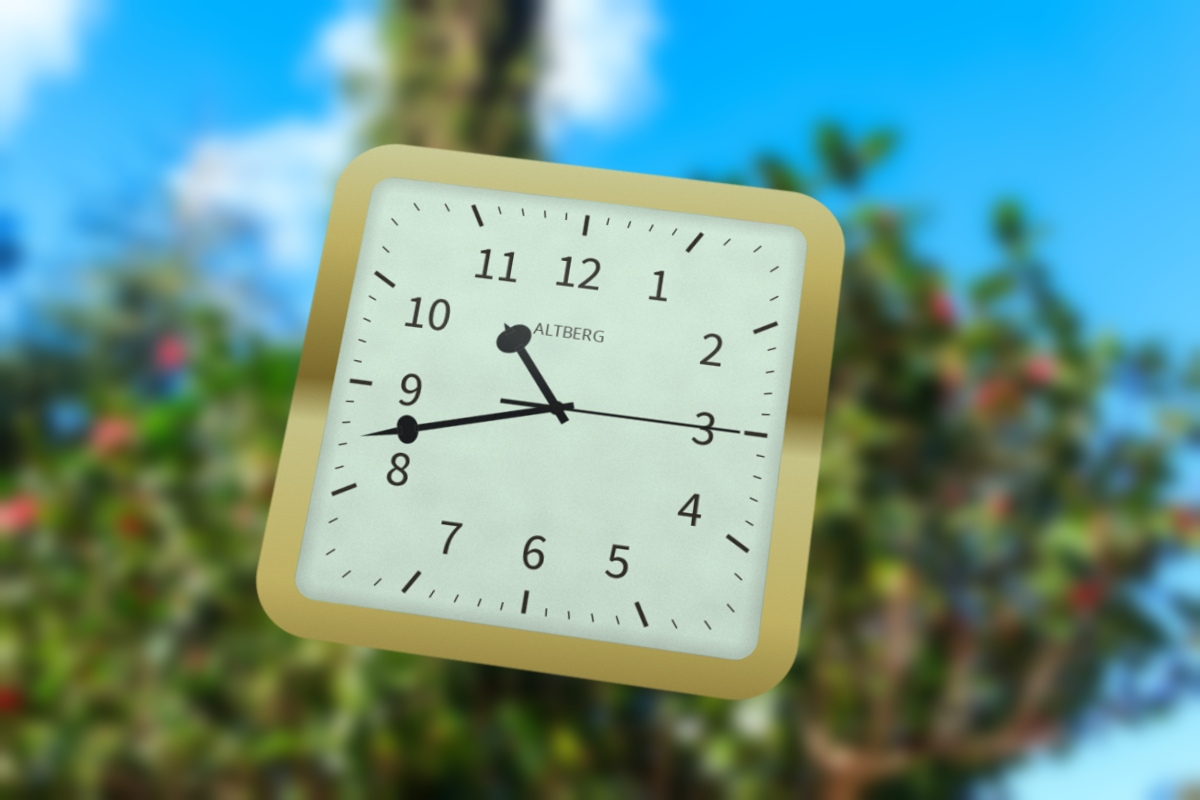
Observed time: 10:42:15
